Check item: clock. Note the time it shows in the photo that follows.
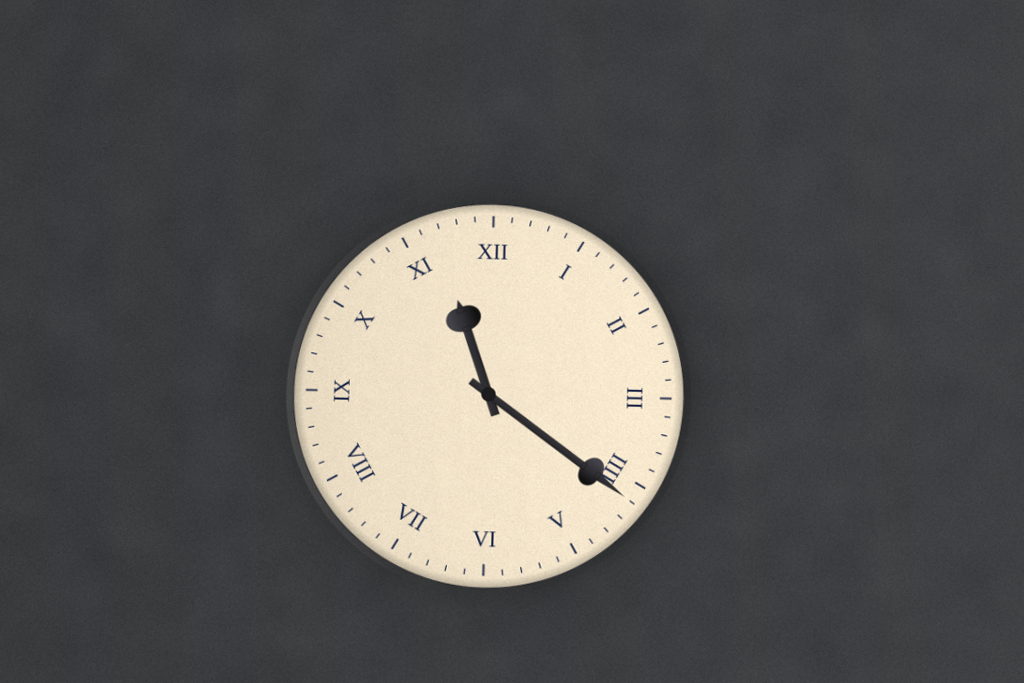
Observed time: 11:21
